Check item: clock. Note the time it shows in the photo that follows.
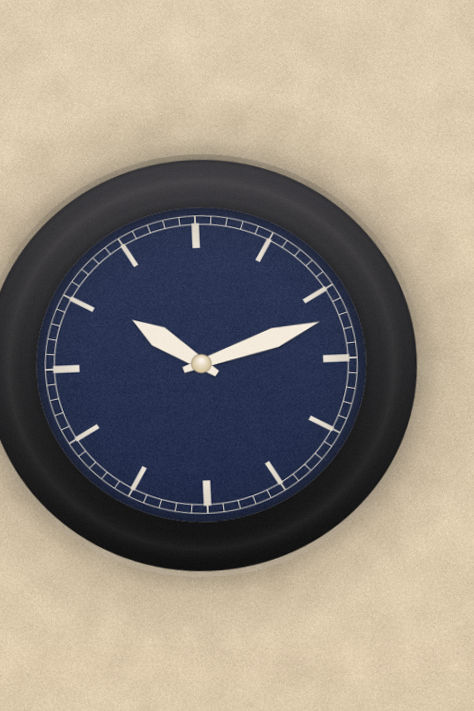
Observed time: 10:12
